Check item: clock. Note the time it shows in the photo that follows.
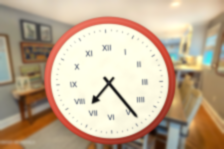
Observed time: 7:24
